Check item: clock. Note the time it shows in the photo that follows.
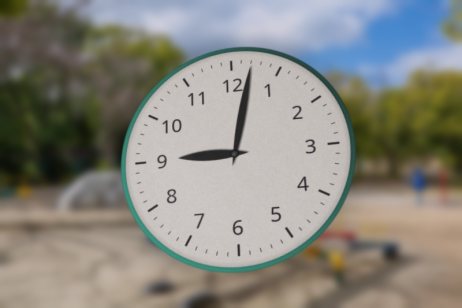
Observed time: 9:02
